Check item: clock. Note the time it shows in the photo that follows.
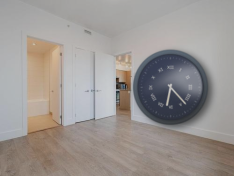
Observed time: 6:23
